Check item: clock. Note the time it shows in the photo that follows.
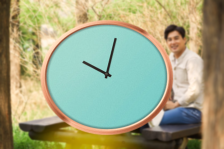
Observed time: 10:02
